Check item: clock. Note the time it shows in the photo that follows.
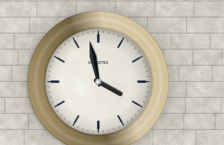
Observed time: 3:58
